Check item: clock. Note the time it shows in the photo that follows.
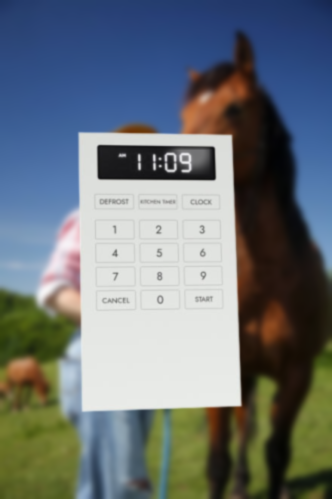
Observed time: 11:09
